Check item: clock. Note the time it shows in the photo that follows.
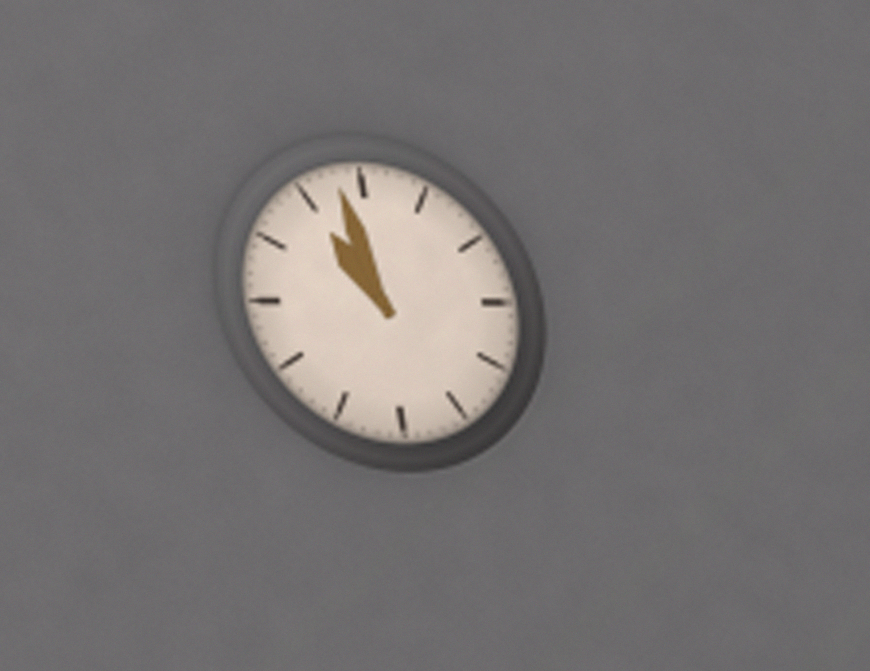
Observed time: 10:58
